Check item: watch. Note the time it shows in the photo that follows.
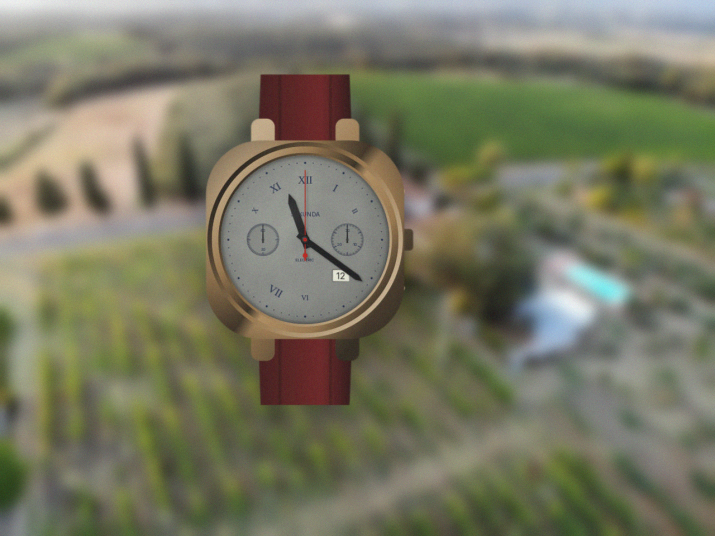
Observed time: 11:21
